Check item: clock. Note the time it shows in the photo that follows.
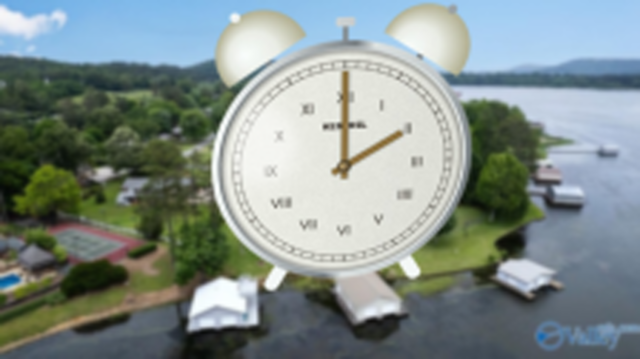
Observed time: 2:00
